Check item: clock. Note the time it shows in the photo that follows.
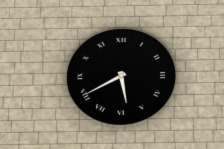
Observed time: 5:40
